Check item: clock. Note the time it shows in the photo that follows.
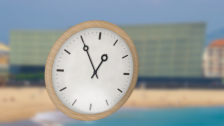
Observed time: 12:55
